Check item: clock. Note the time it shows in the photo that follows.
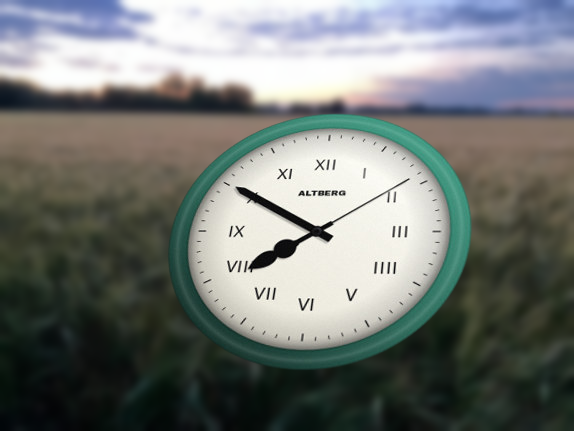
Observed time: 7:50:09
